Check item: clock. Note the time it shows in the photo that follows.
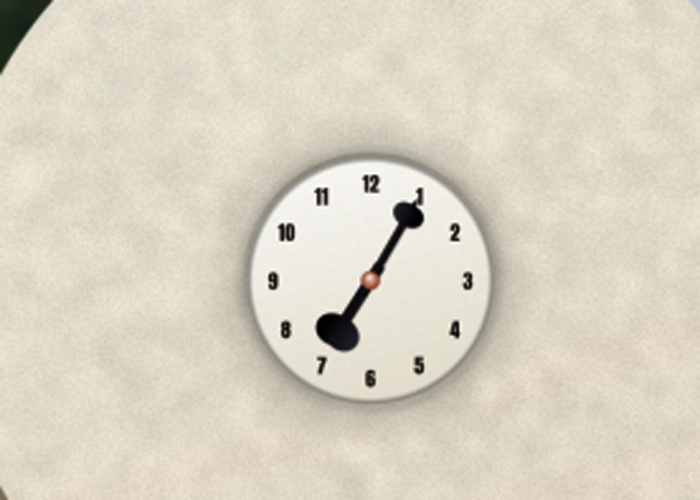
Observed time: 7:05
